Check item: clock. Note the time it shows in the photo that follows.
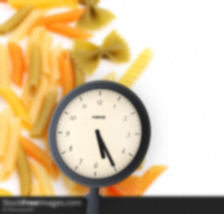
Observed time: 5:25
